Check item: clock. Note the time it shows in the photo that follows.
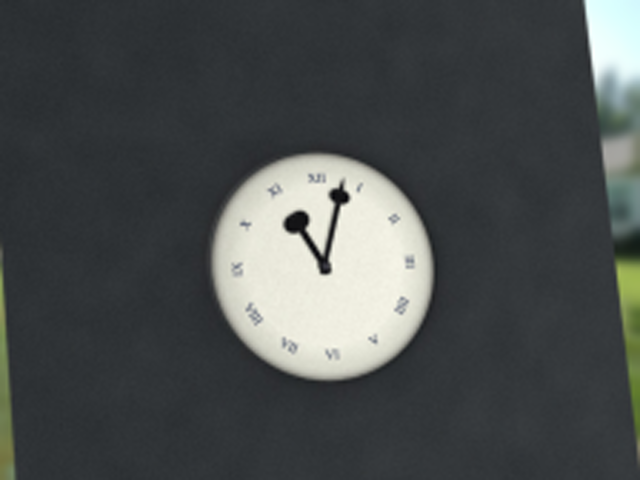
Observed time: 11:03
